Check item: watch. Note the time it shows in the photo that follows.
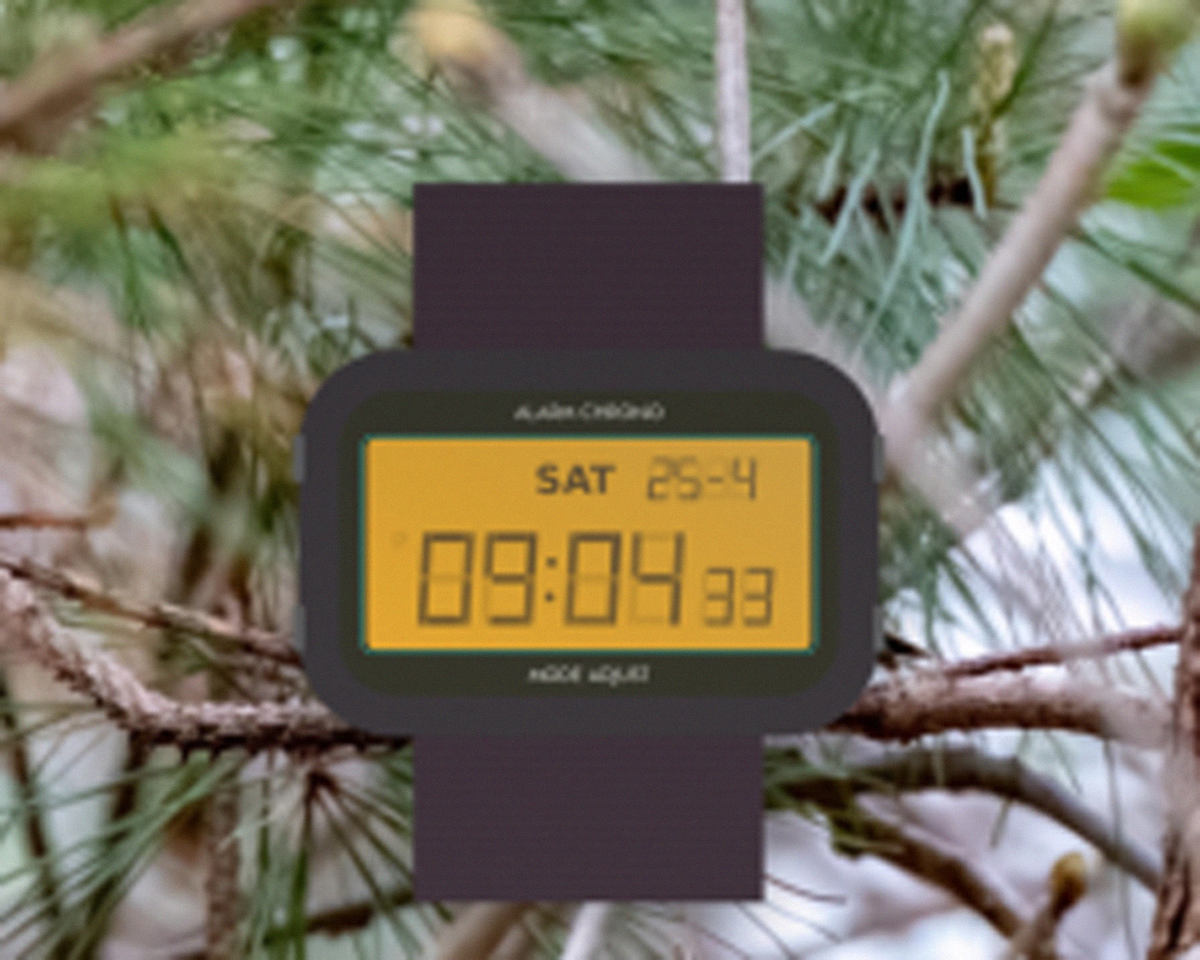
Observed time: 9:04:33
